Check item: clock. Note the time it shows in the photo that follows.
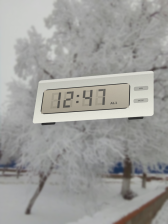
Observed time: 12:47
